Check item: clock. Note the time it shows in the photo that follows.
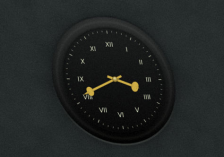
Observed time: 3:41
